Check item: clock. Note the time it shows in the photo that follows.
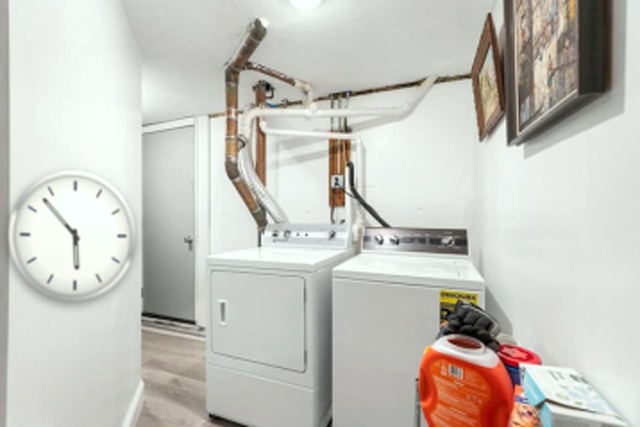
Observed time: 5:53
